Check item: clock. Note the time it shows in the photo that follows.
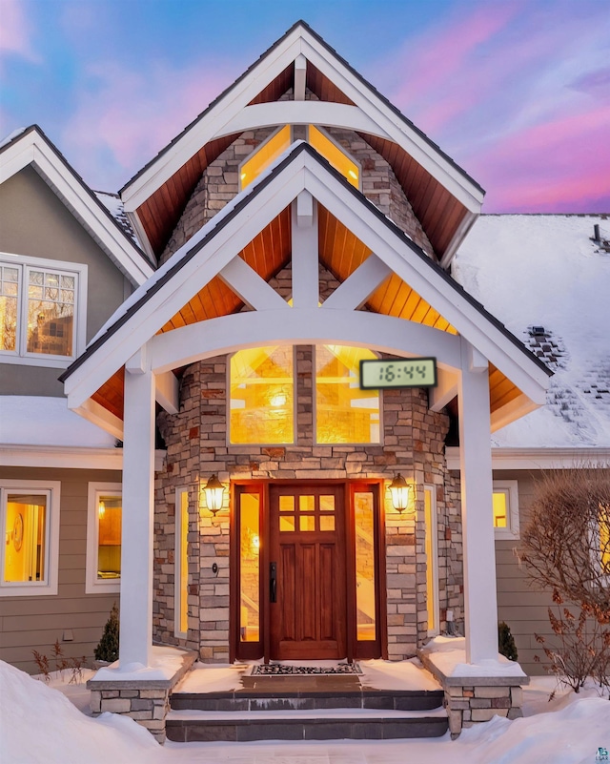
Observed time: 16:44
